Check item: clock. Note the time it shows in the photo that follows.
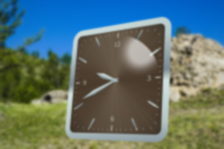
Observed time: 9:41
